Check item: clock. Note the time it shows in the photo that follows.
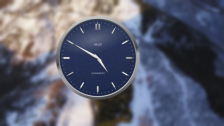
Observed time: 4:50
